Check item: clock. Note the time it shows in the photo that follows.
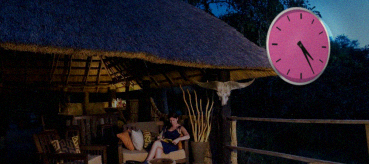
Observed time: 4:25
